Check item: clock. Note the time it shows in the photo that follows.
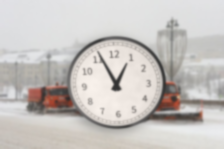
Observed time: 12:56
